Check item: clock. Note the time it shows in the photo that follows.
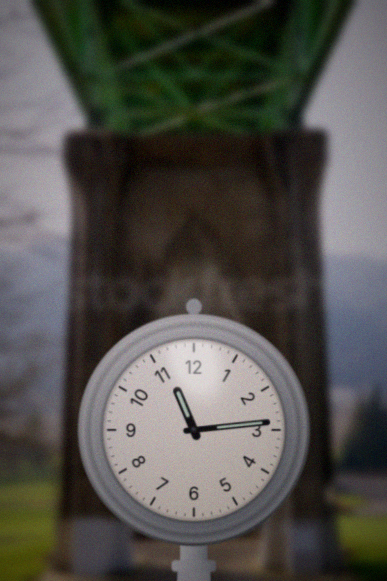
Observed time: 11:14
